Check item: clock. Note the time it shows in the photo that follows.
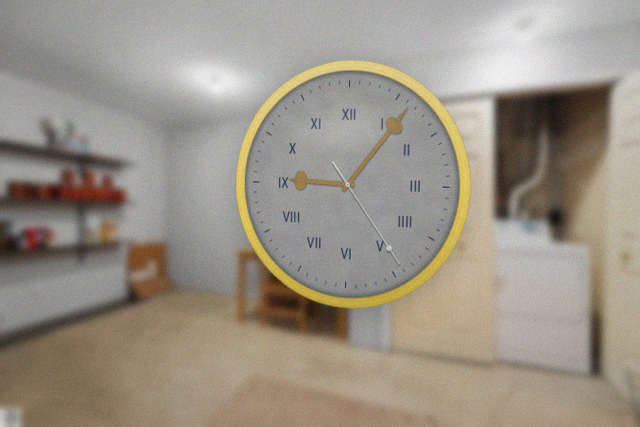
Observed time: 9:06:24
